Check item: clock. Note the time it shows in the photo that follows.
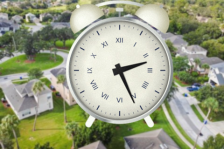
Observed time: 2:26
